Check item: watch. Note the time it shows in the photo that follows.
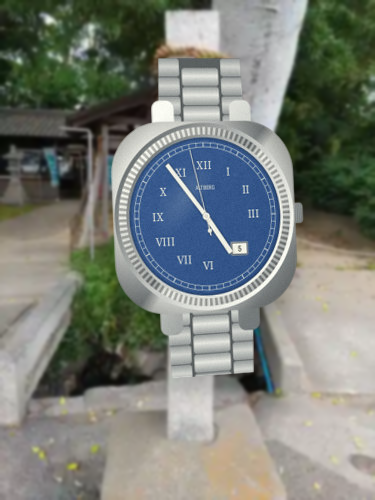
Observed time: 4:53:58
